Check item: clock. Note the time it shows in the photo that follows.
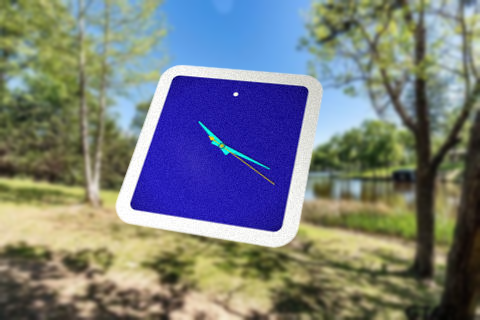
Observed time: 10:18:20
